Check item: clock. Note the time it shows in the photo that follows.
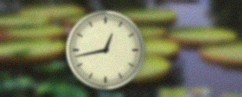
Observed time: 12:43
